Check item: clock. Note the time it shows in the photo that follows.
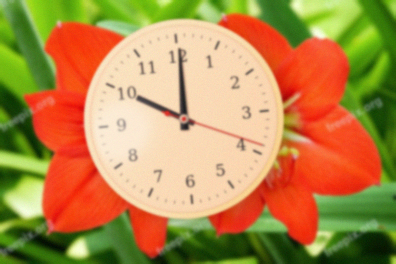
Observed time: 10:00:19
